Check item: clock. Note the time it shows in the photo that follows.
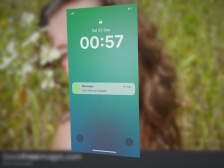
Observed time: 0:57
